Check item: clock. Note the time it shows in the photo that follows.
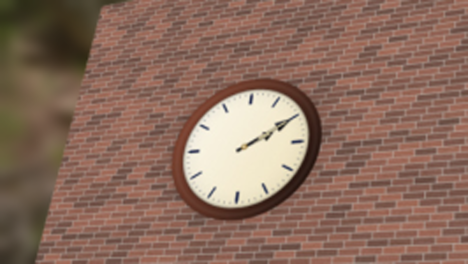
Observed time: 2:10
